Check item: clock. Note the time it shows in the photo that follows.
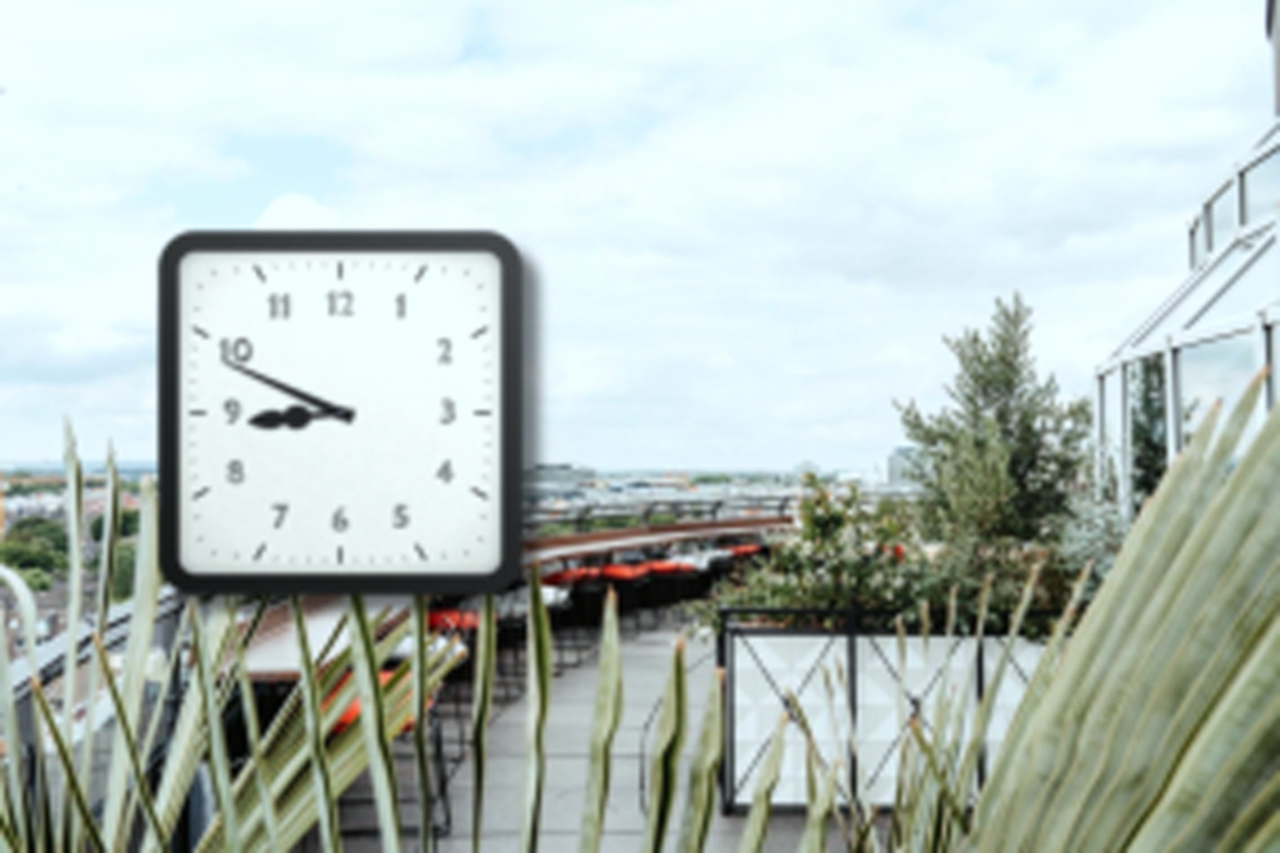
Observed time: 8:49
